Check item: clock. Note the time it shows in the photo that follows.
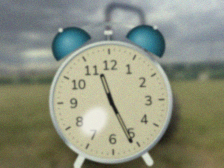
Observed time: 11:26
